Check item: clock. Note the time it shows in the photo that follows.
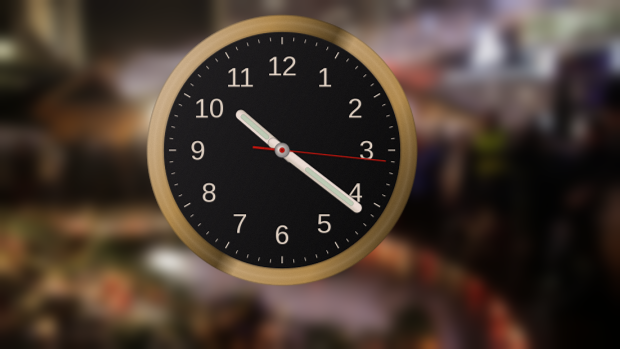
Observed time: 10:21:16
